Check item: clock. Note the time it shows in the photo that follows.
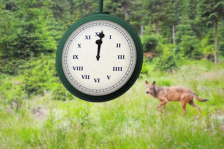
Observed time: 12:01
